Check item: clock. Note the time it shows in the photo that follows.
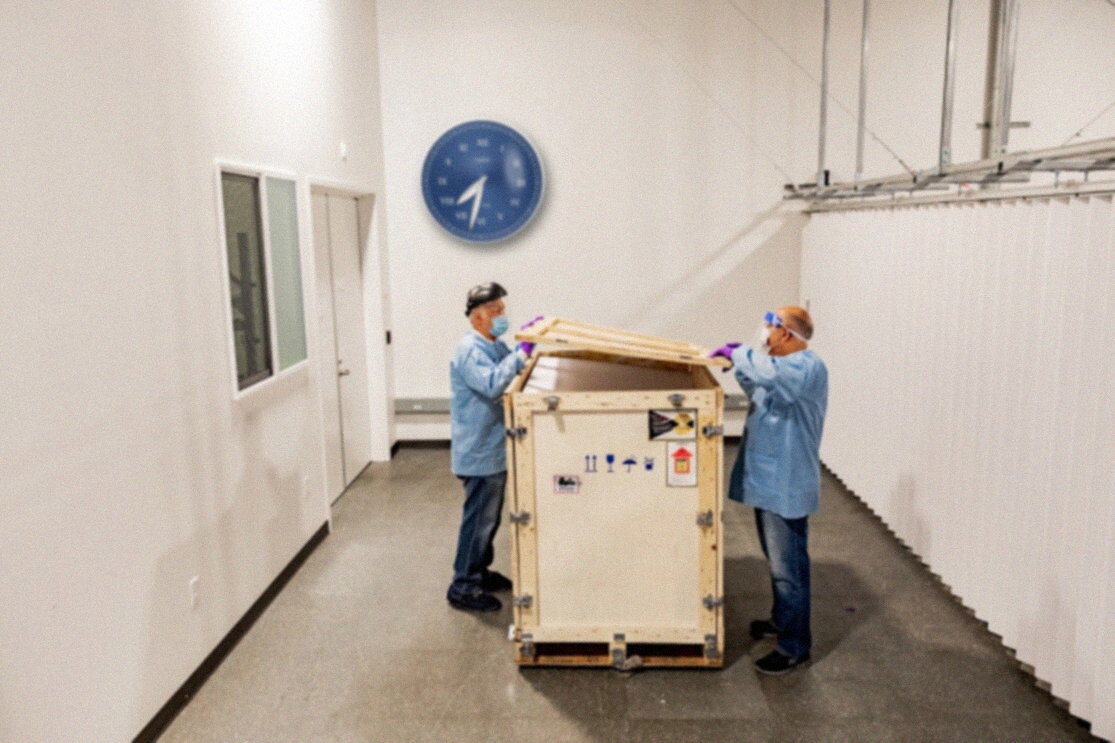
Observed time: 7:32
